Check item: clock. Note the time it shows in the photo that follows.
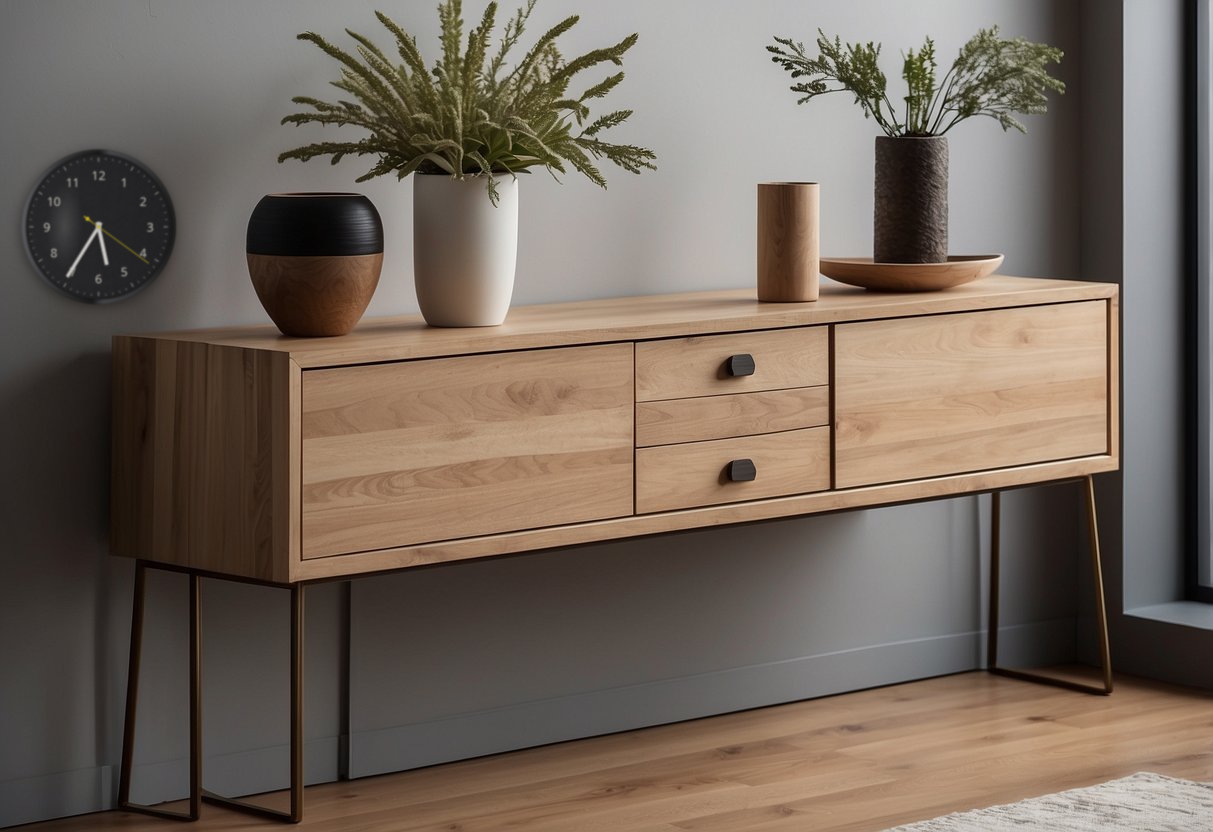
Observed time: 5:35:21
